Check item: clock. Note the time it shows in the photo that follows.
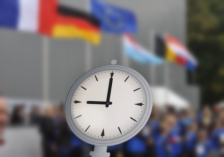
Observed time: 9:00
